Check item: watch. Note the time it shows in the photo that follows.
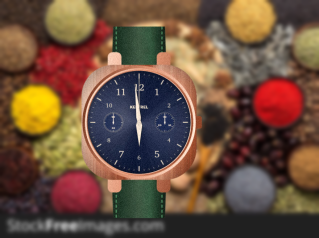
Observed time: 5:59
